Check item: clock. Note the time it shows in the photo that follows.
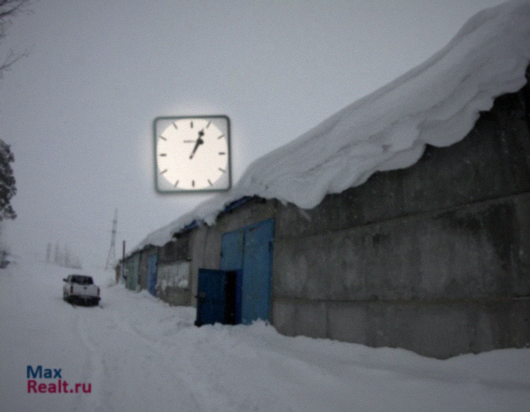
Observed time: 1:04
